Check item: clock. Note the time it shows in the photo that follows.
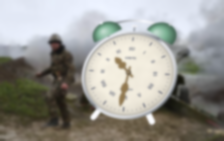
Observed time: 10:31
